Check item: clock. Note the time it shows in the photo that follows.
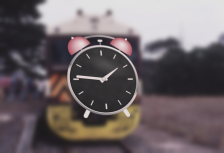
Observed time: 1:46
